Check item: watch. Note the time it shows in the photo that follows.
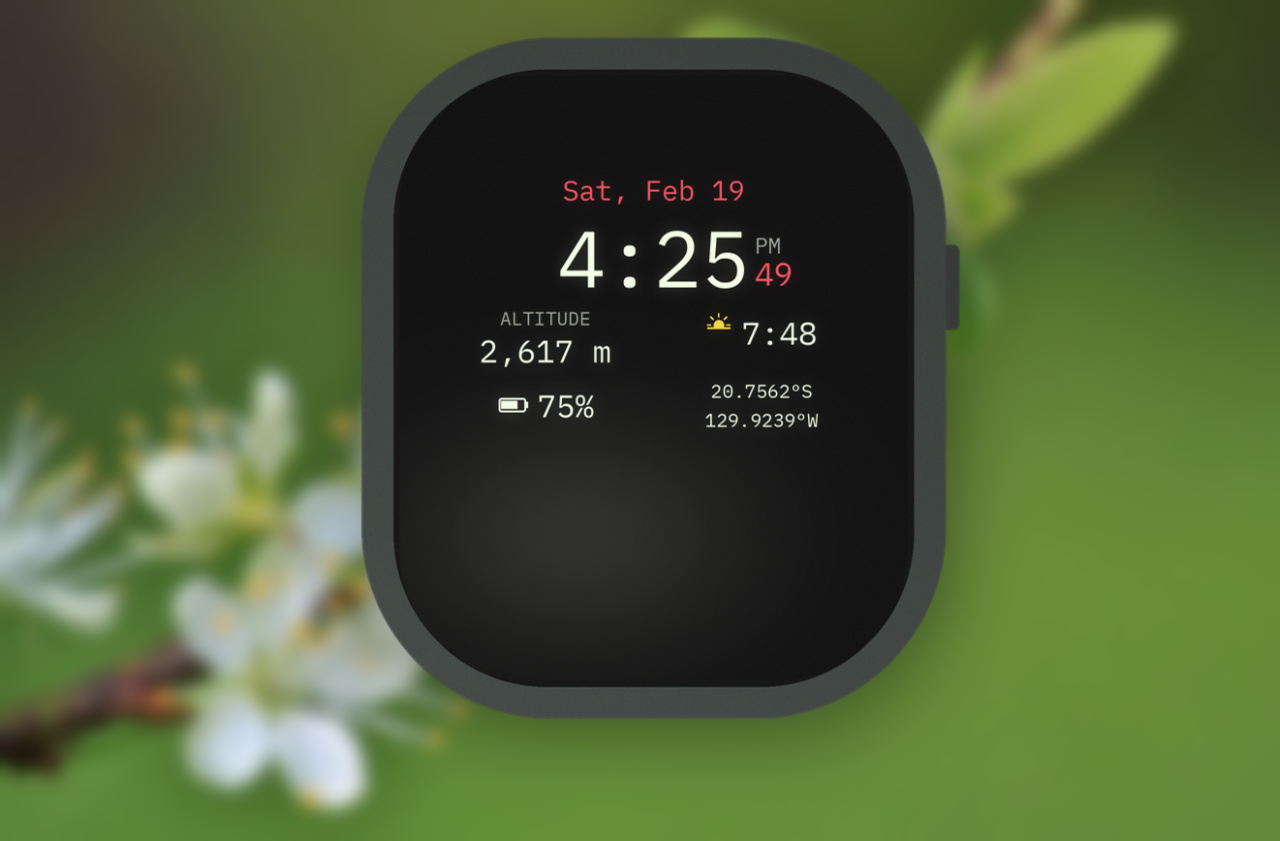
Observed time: 4:25:49
